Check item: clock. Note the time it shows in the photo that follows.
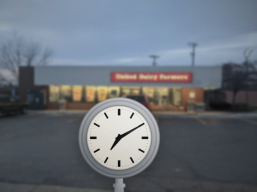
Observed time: 7:10
